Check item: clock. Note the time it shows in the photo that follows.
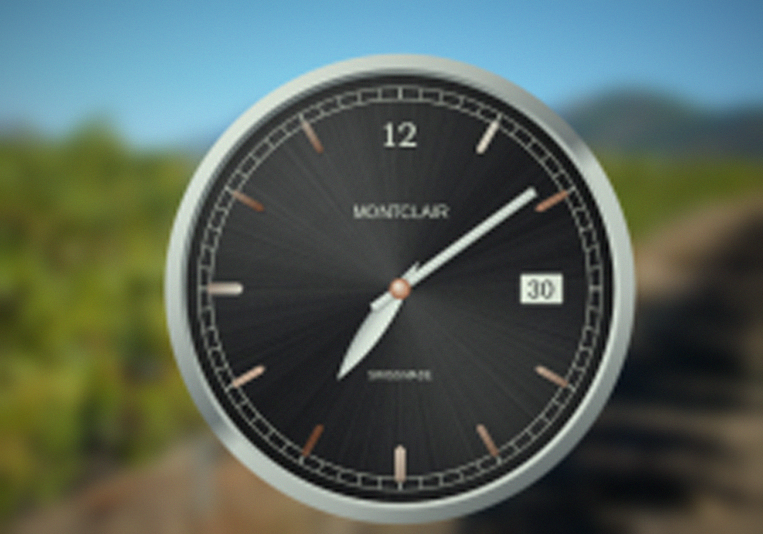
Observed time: 7:09
